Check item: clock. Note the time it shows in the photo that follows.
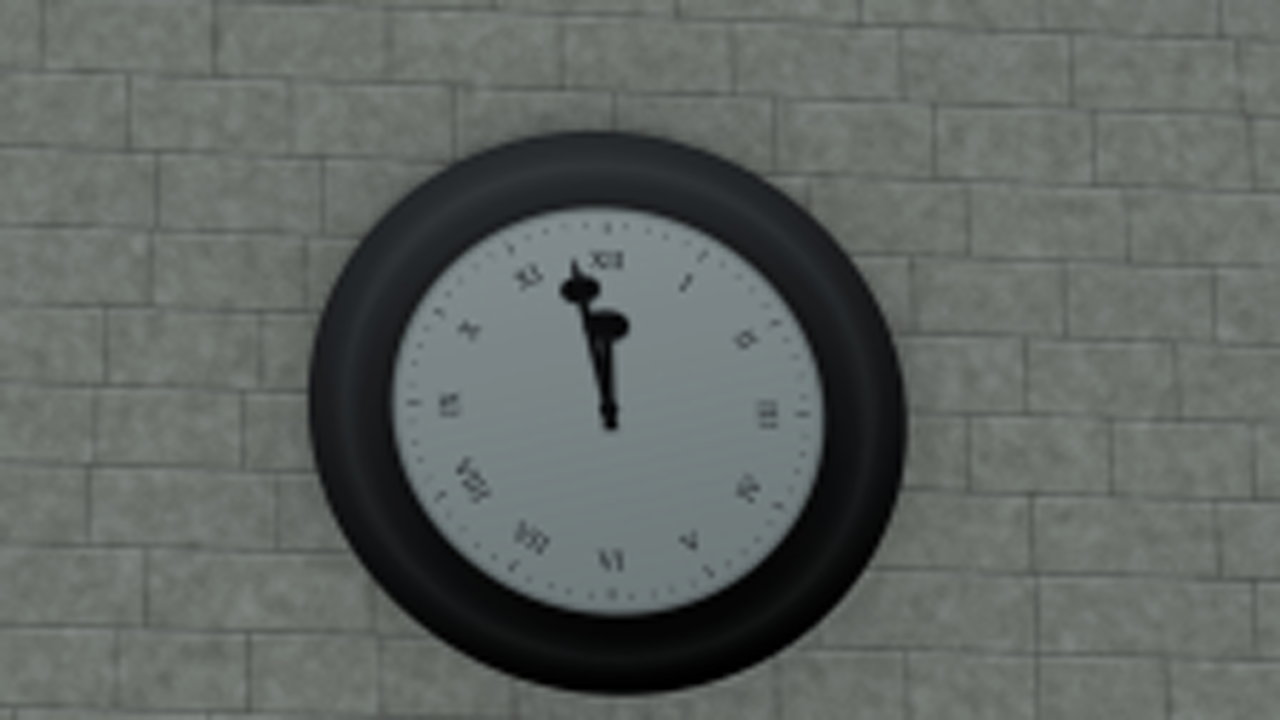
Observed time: 11:58
